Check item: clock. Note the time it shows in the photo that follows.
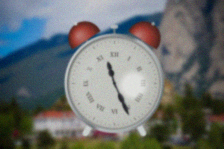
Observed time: 11:26
